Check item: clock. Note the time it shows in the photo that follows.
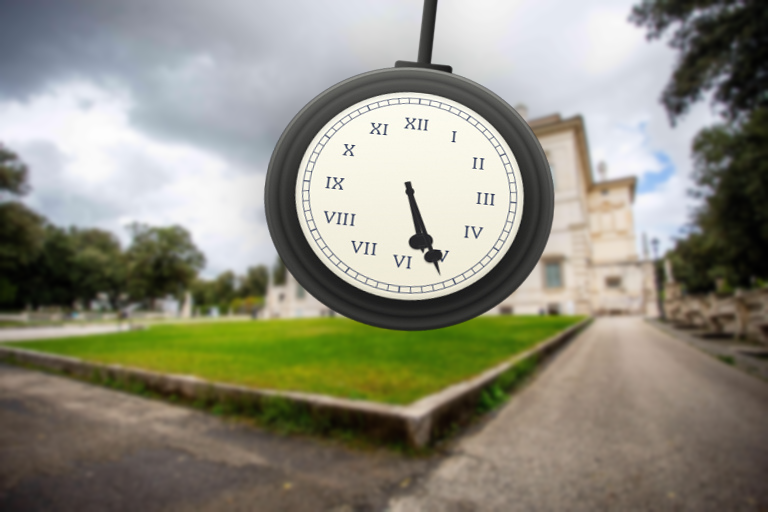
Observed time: 5:26
